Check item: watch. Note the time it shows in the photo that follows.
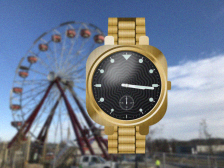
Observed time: 3:16
